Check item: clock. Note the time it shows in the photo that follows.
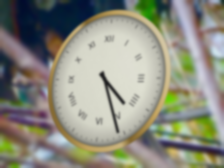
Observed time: 4:26
